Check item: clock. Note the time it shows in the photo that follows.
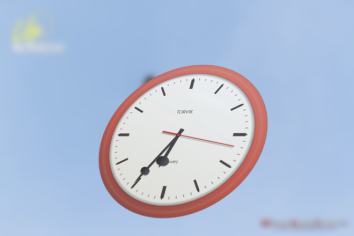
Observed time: 6:35:17
